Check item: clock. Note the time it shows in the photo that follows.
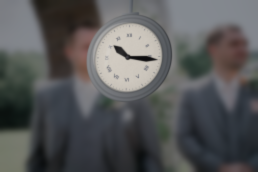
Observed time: 10:16
